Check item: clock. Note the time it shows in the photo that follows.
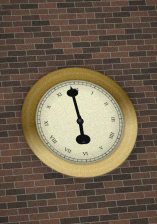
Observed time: 5:59
